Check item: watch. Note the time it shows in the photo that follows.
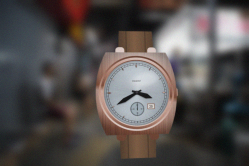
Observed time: 3:40
